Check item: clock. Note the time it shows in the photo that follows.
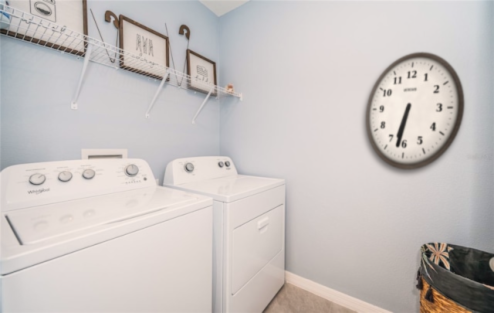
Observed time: 6:32
